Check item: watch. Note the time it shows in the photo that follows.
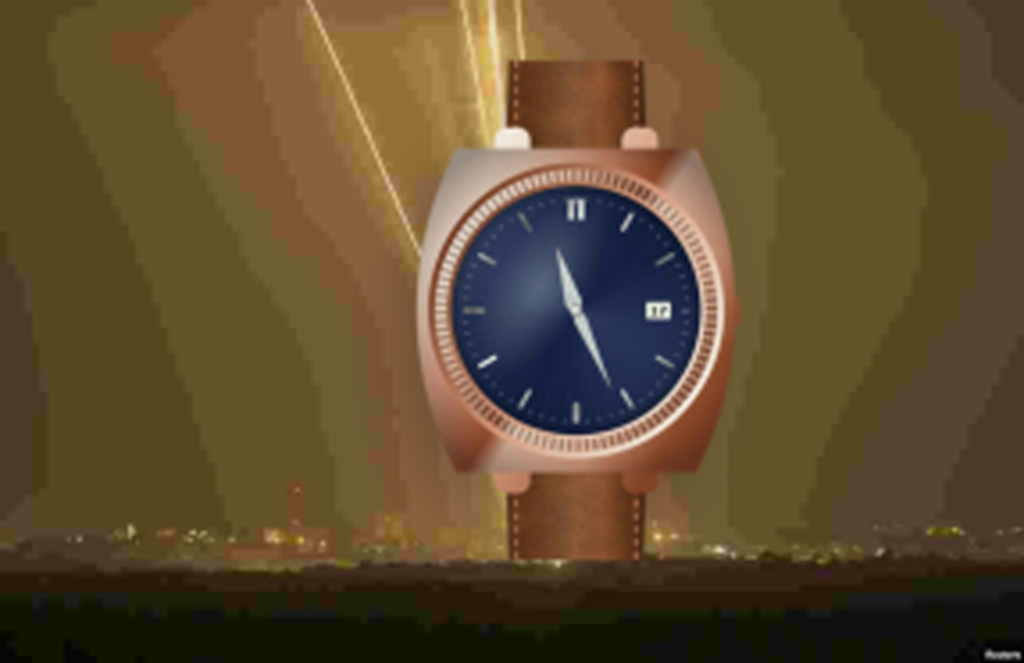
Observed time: 11:26
